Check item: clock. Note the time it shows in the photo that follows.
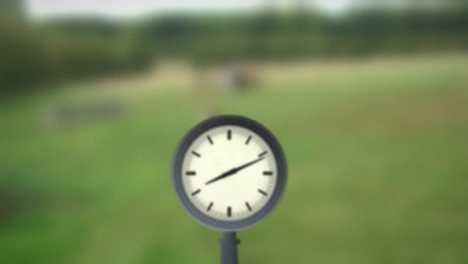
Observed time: 8:11
